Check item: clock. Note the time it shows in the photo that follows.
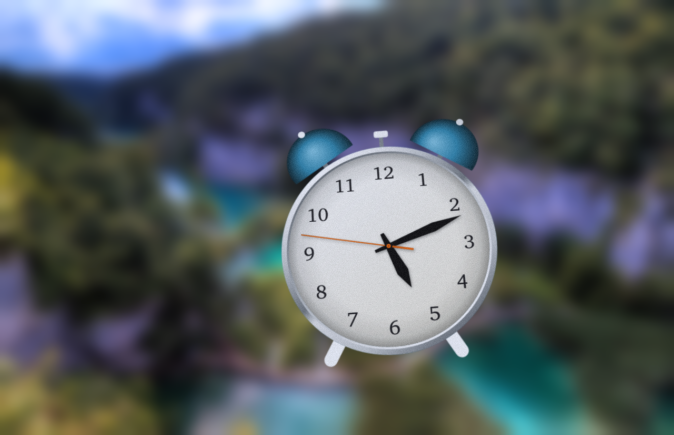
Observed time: 5:11:47
